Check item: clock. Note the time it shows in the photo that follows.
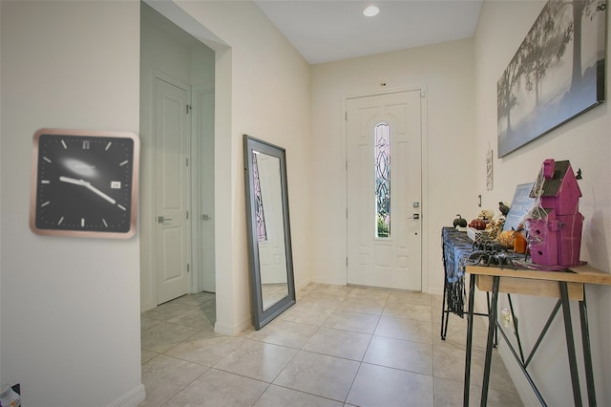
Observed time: 9:20
